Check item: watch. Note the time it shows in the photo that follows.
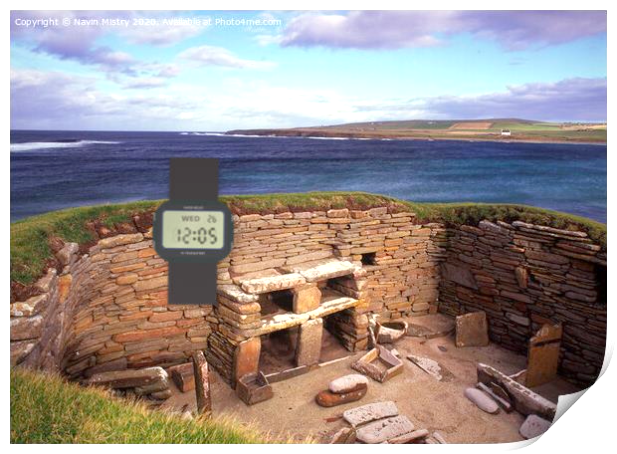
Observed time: 12:05
